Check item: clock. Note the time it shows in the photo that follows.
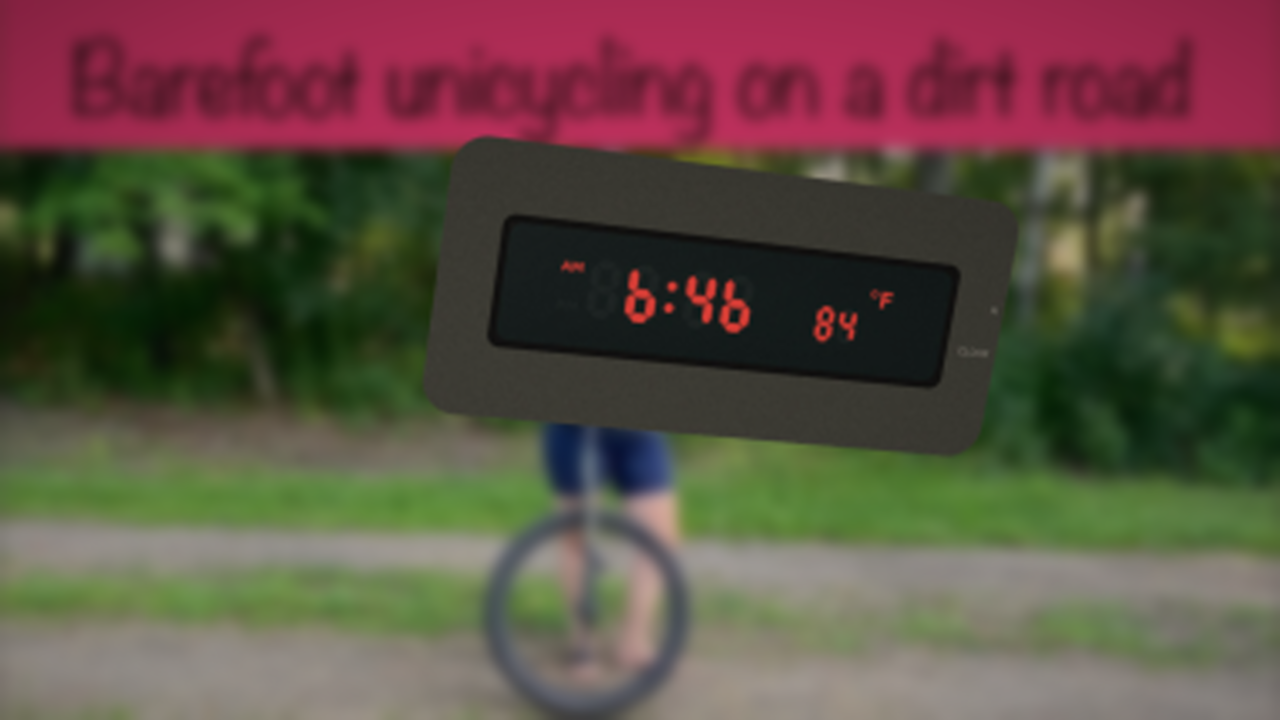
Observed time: 6:46
